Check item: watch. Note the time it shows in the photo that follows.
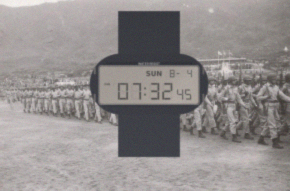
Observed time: 7:32:45
